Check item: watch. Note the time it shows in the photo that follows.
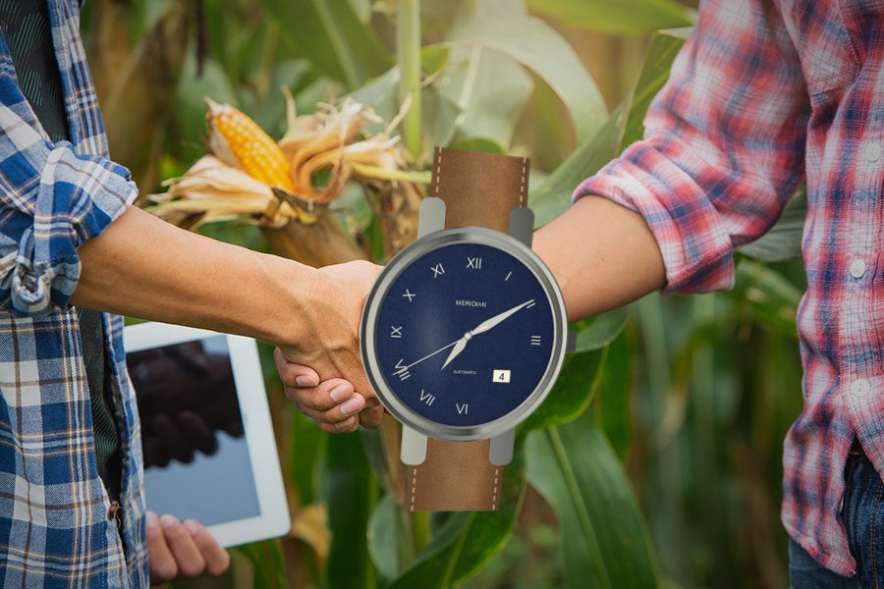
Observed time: 7:09:40
